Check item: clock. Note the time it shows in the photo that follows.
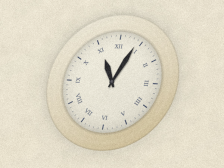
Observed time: 11:04
